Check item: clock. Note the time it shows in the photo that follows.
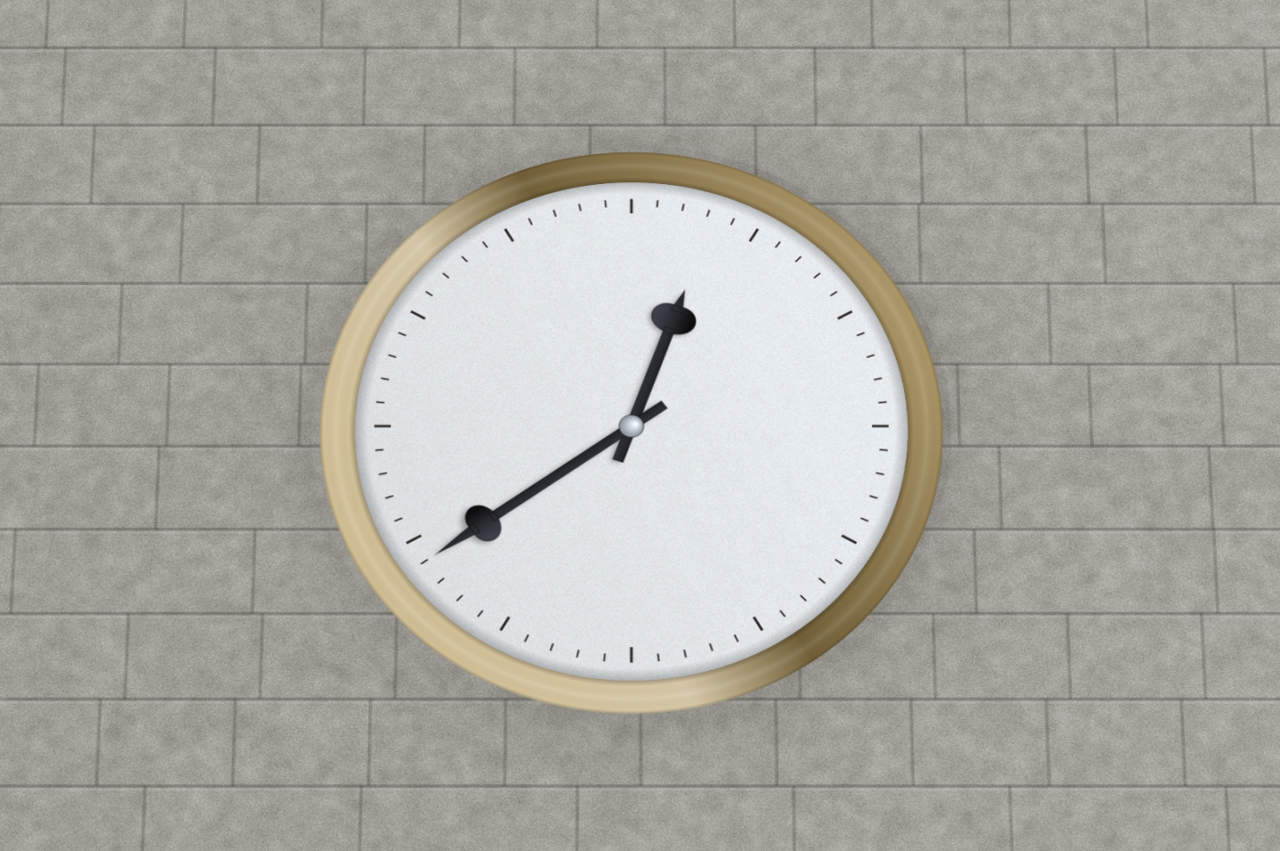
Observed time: 12:39
